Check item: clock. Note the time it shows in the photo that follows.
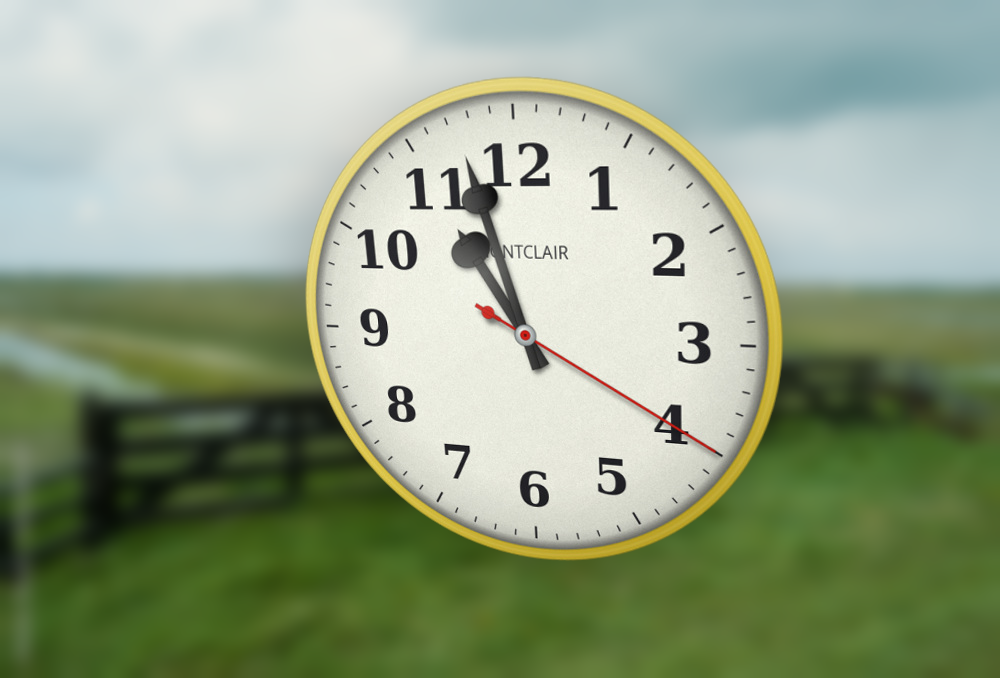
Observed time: 10:57:20
